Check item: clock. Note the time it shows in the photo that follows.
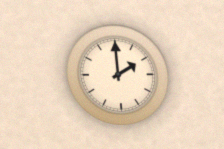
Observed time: 2:00
